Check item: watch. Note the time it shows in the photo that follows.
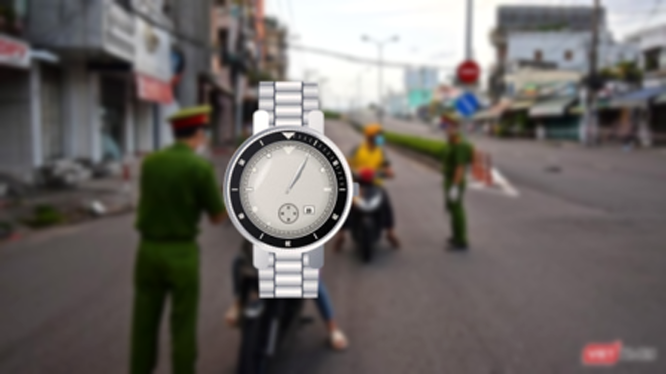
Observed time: 1:05
